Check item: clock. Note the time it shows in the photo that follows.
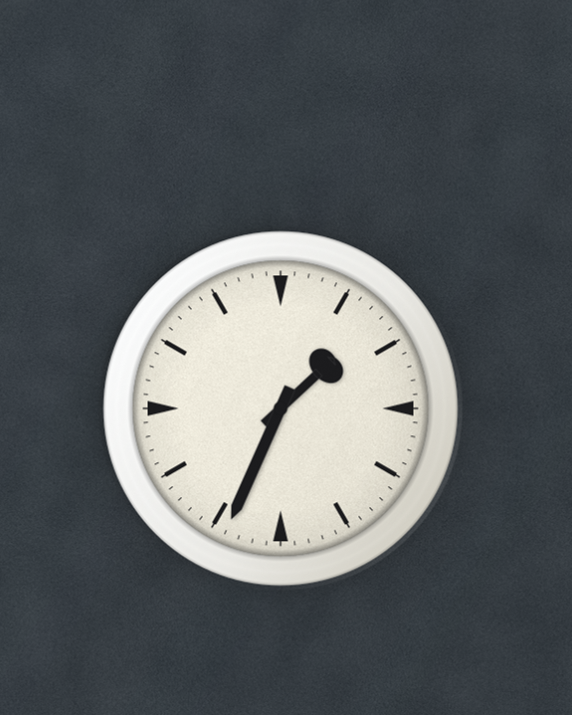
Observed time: 1:34
